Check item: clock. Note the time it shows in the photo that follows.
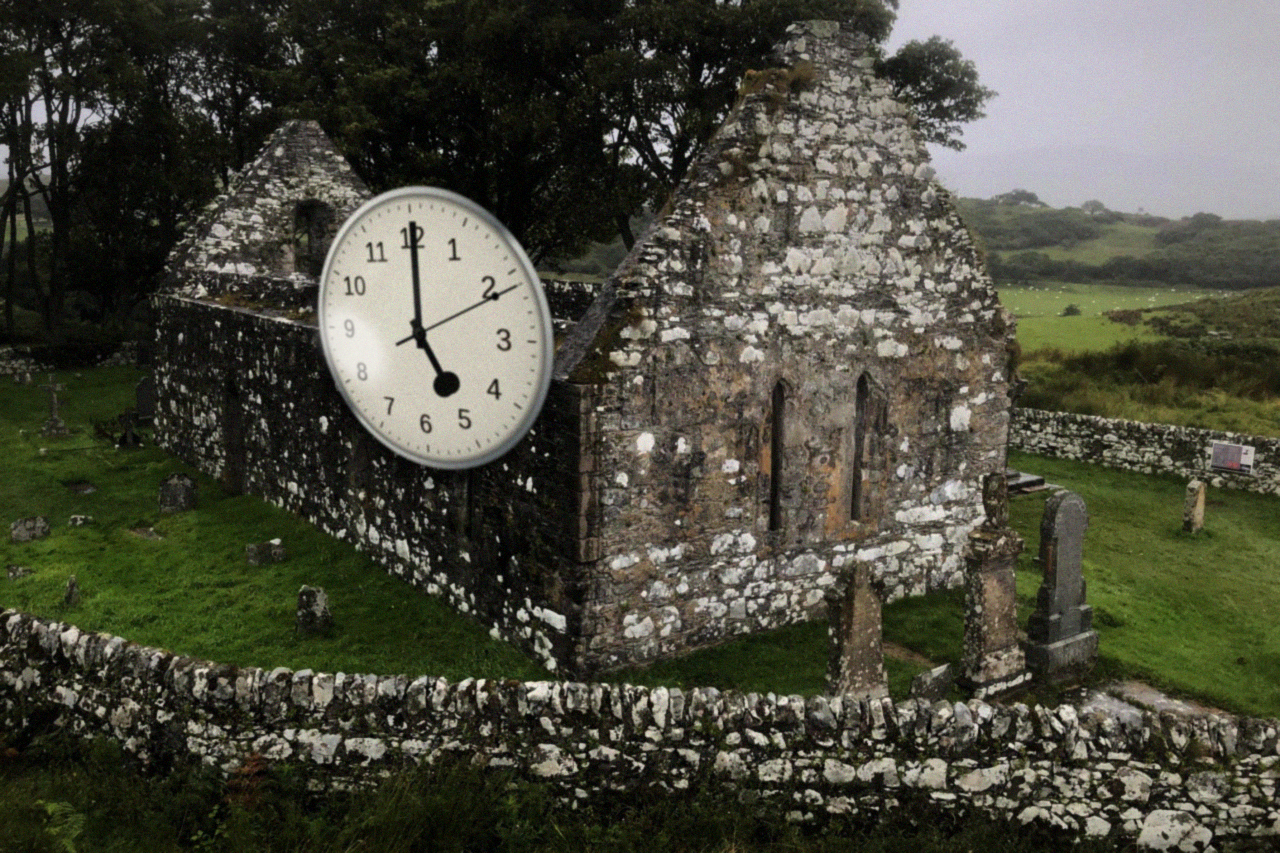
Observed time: 5:00:11
